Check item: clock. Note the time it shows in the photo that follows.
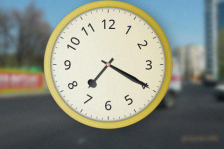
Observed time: 7:20
